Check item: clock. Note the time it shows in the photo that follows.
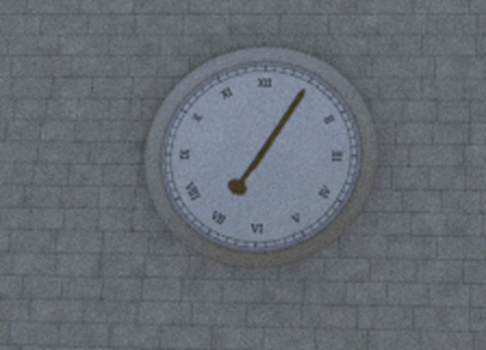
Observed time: 7:05
